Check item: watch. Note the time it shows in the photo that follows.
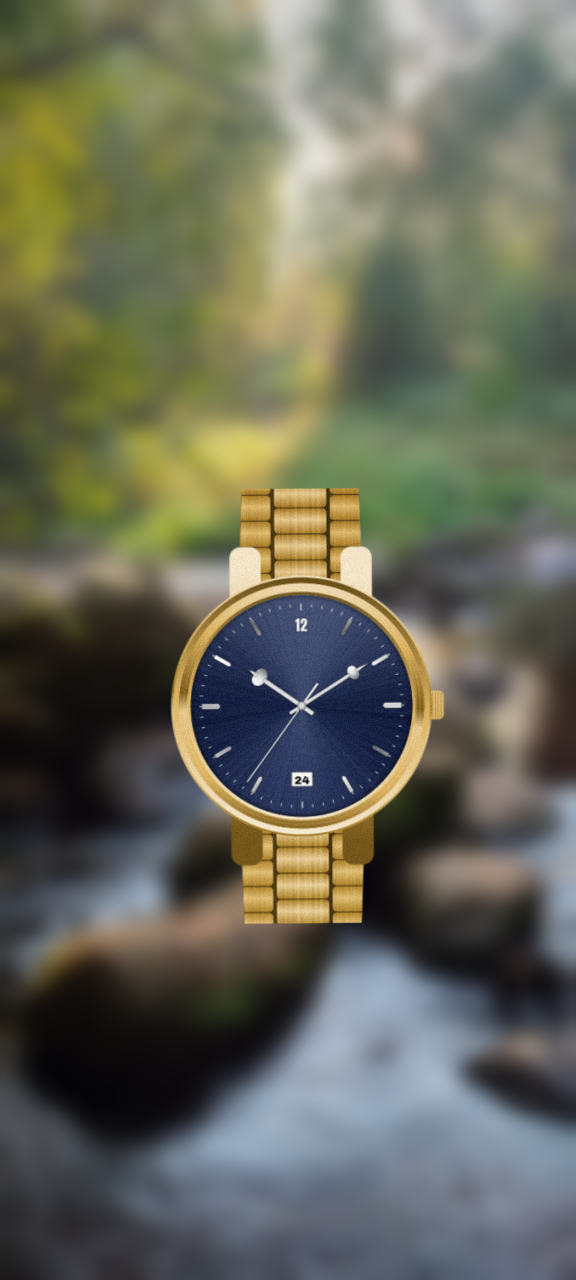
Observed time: 10:09:36
